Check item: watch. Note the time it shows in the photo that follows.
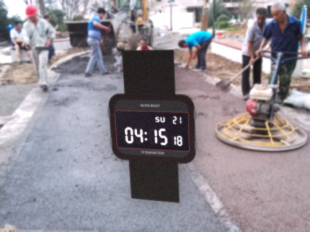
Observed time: 4:15:18
